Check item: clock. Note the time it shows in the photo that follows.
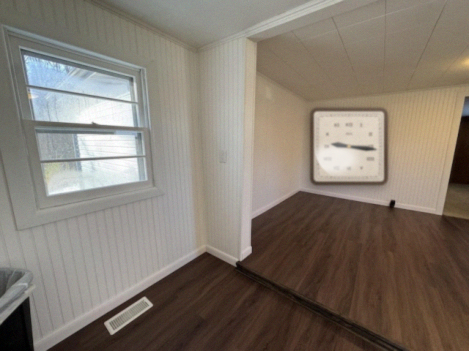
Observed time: 9:16
